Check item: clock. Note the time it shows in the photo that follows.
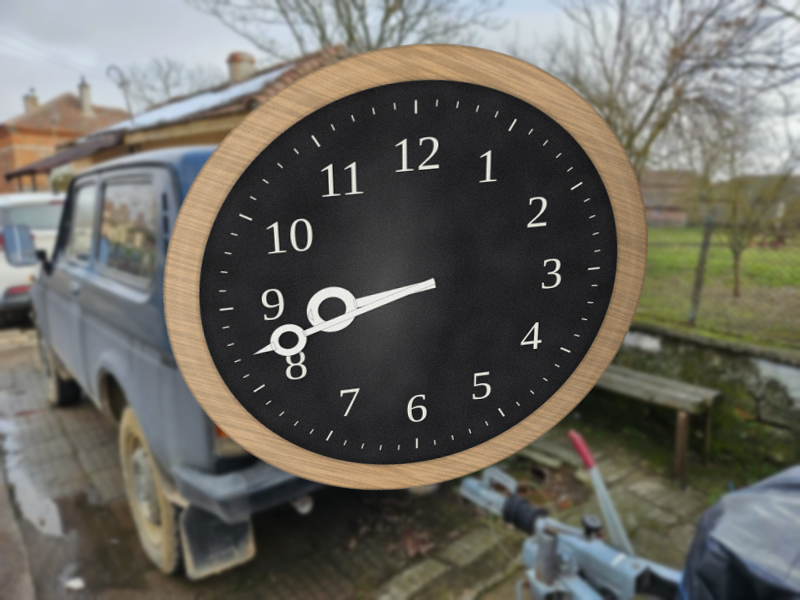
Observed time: 8:42
